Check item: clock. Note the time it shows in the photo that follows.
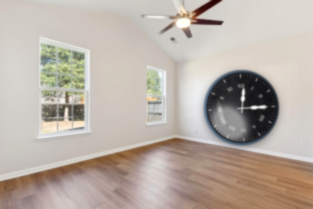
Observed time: 12:15
